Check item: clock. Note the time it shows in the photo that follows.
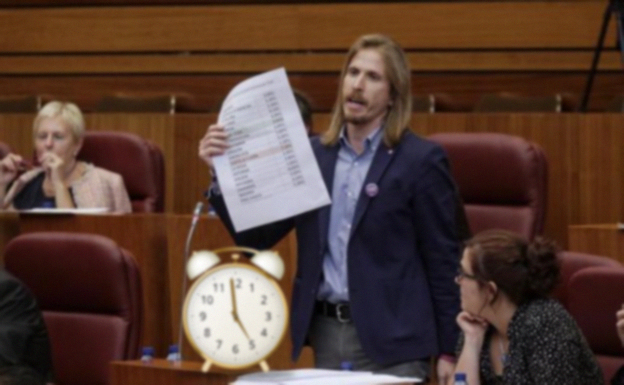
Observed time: 4:59
